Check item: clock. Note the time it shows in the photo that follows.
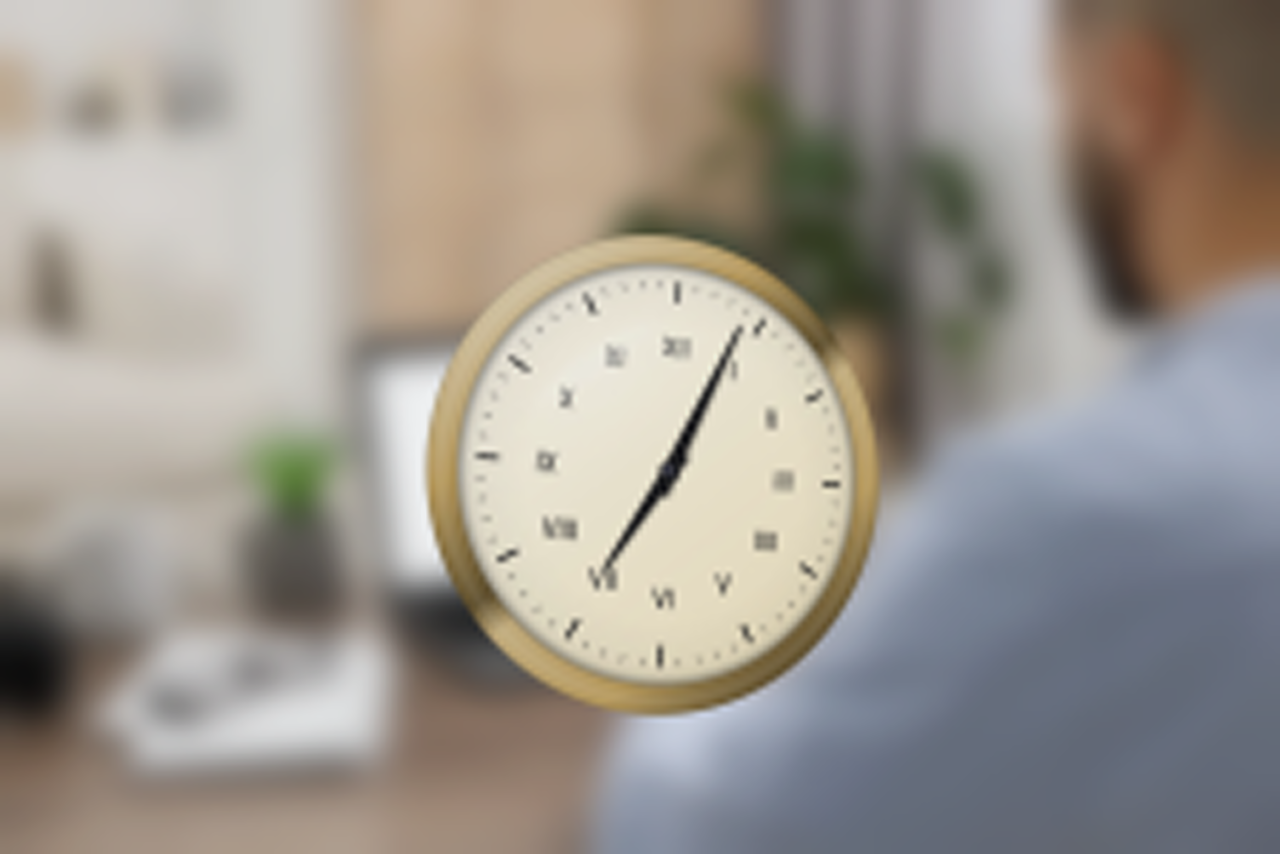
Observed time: 7:04
